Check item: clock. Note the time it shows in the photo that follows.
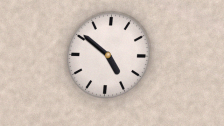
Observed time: 4:51
